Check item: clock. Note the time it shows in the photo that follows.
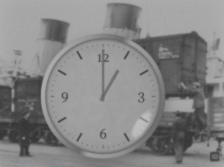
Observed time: 1:00
